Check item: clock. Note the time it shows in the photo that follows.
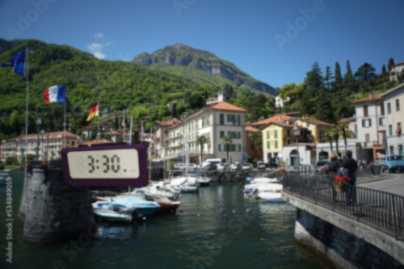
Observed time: 3:30
